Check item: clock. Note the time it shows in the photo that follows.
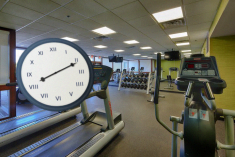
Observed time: 8:11
